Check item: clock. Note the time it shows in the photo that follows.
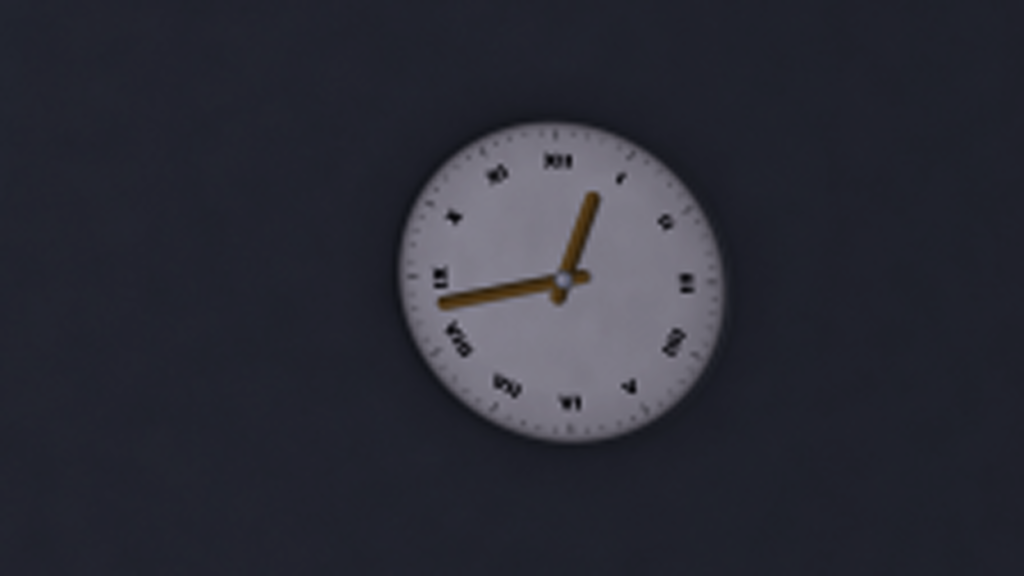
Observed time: 12:43
